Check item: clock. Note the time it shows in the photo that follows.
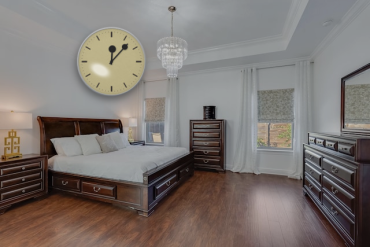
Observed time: 12:07
